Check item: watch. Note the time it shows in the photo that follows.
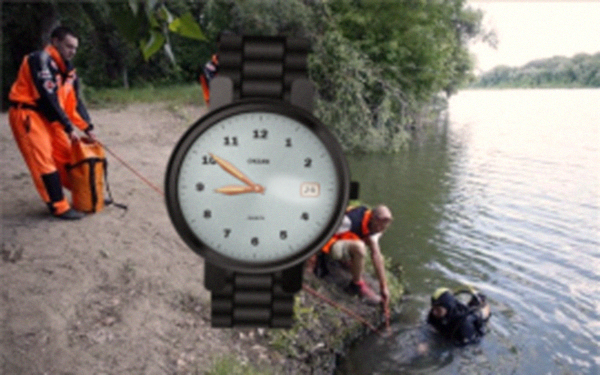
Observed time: 8:51
